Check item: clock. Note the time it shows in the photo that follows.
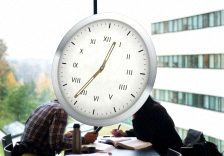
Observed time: 12:36
